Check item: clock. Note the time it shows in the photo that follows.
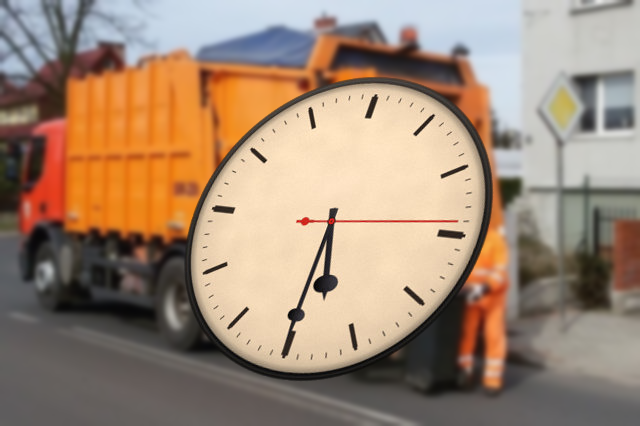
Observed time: 5:30:14
